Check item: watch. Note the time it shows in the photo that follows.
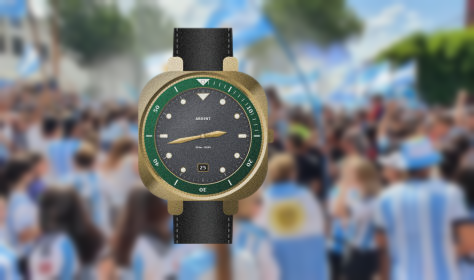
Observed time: 2:43
